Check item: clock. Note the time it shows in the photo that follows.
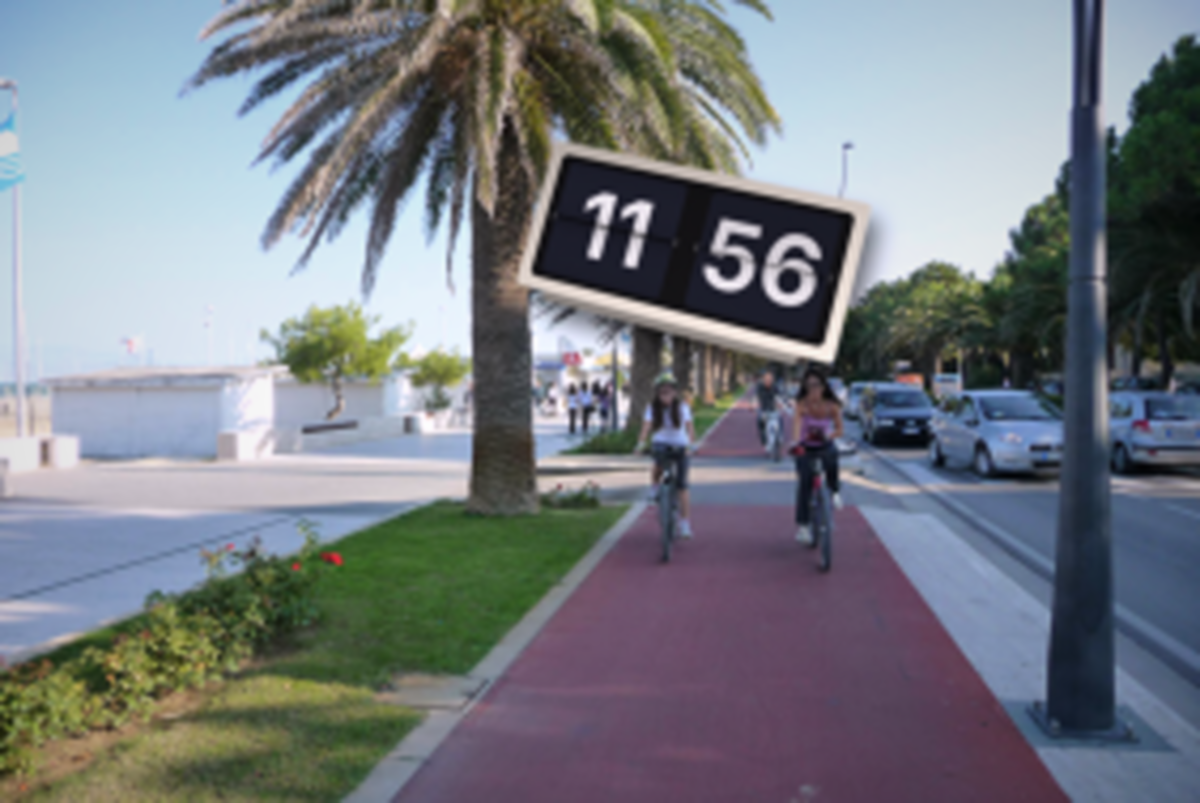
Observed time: 11:56
